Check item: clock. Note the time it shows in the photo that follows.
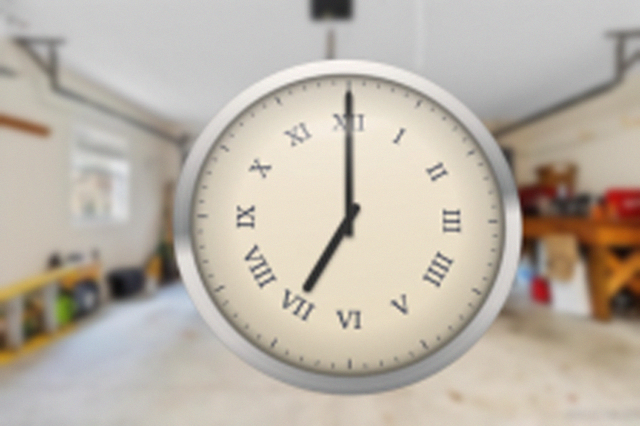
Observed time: 7:00
